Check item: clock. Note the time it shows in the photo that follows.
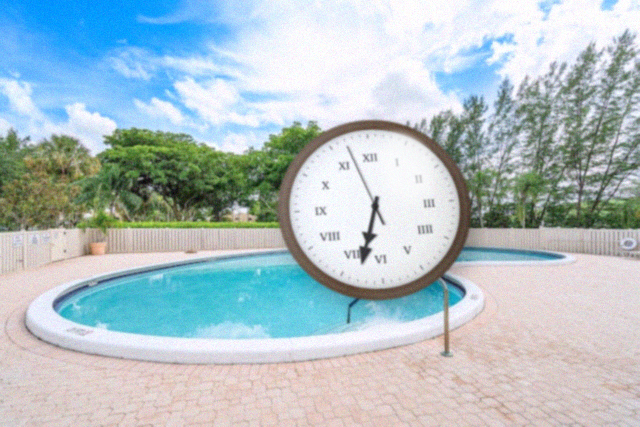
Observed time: 6:32:57
